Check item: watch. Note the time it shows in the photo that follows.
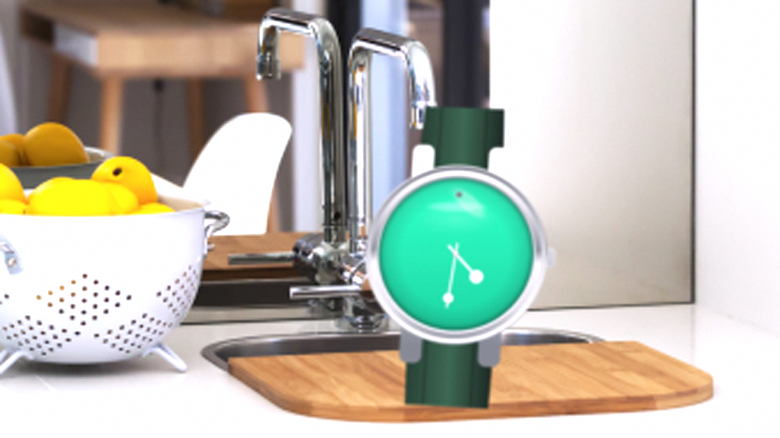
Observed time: 4:31
